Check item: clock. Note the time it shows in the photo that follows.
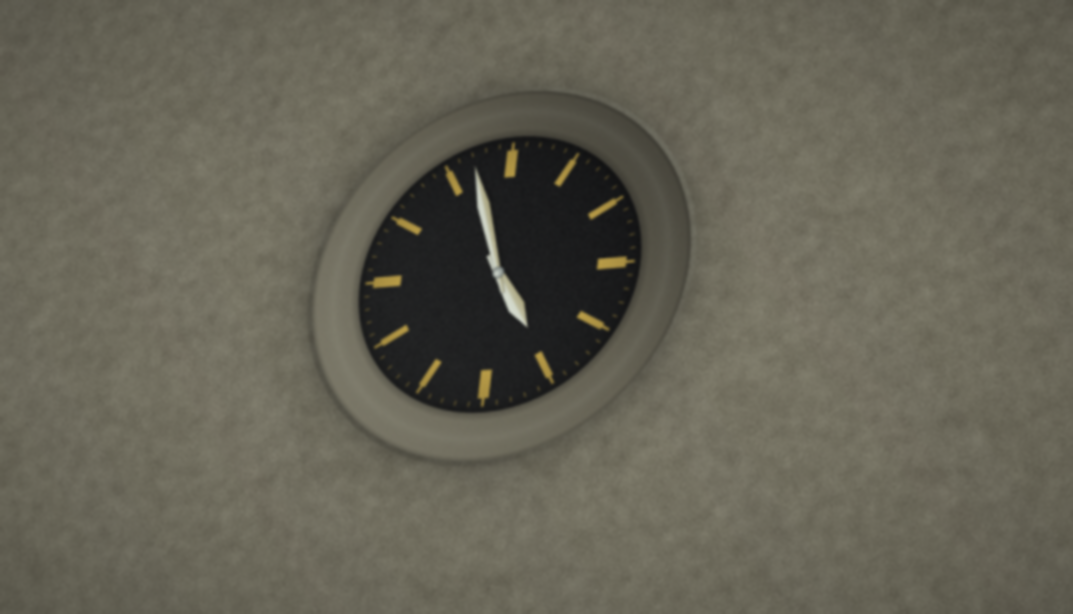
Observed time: 4:57
